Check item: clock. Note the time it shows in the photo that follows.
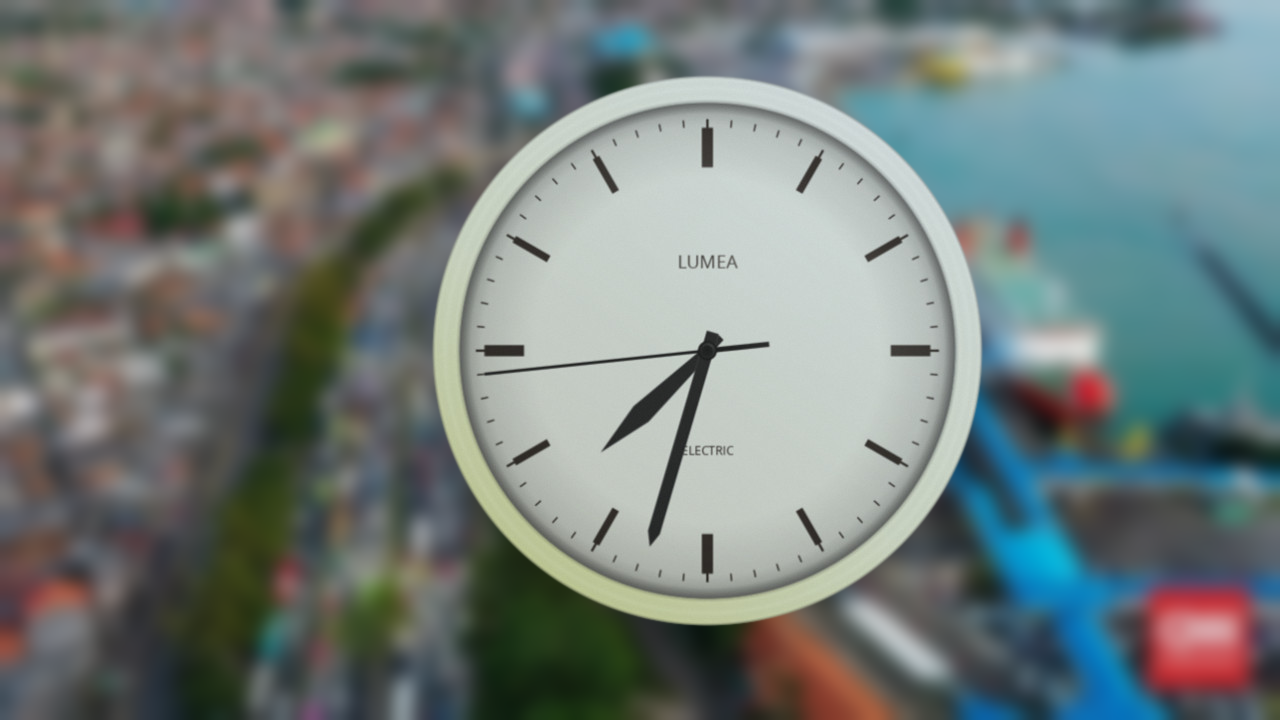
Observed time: 7:32:44
